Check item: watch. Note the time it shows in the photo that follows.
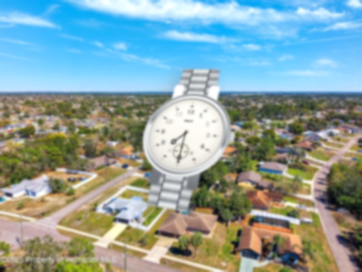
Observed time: 7:30
